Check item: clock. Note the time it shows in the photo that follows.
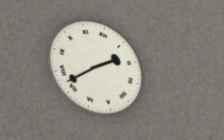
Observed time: 1:37
